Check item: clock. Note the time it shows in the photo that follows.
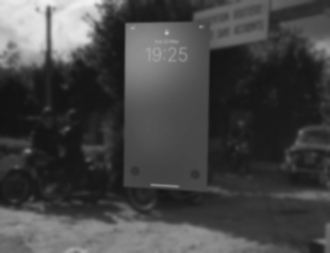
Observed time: 19:25
